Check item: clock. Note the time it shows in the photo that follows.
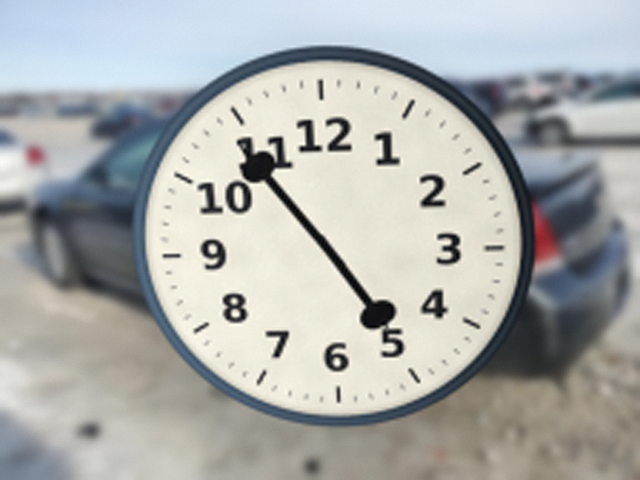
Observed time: 4:54
